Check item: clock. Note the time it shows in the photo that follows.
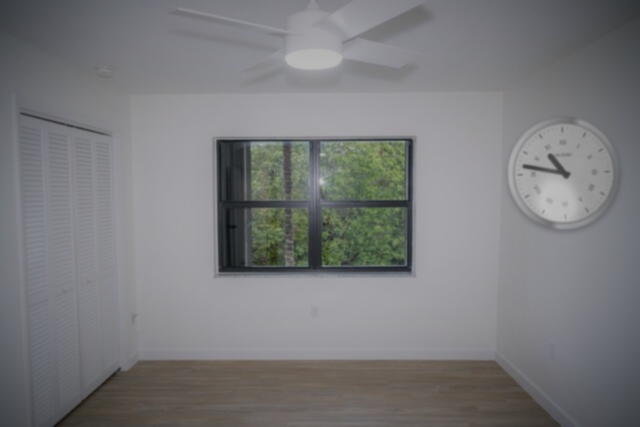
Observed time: 10:47
